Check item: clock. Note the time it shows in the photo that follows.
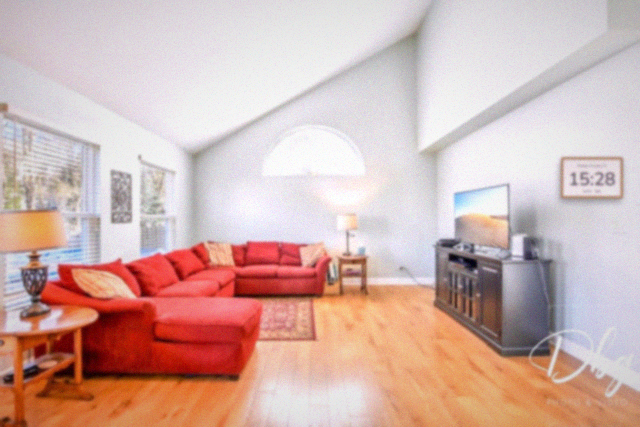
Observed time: 15:28
